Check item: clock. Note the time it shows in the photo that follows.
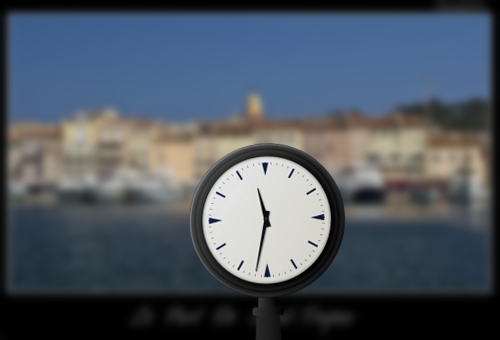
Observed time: 11:32
